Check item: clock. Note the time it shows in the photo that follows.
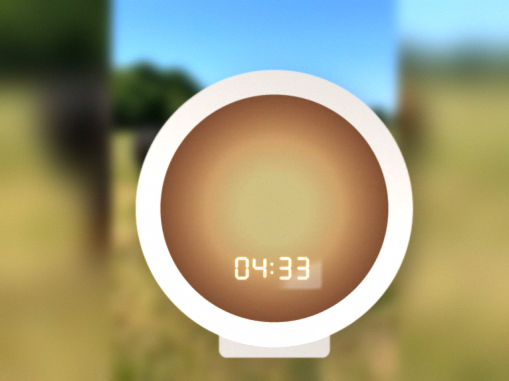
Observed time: 4:33
